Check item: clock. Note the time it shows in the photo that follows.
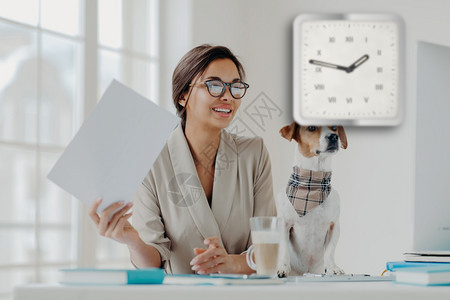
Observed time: 1:47
